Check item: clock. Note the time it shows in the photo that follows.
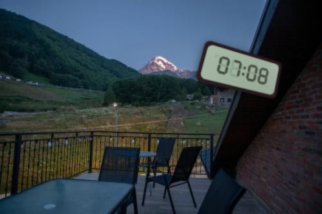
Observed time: 7:08
